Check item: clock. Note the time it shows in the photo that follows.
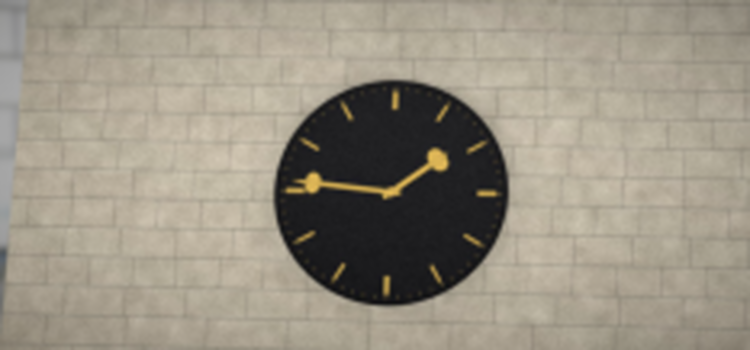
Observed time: 1:46
